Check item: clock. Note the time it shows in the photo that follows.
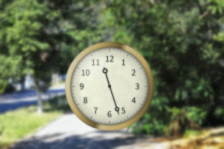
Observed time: 11:27
